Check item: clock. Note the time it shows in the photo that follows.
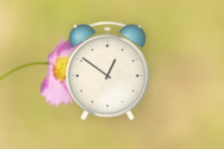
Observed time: 12:51
